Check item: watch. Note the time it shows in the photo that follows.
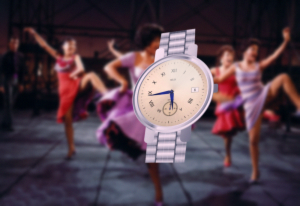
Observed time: 5:44
